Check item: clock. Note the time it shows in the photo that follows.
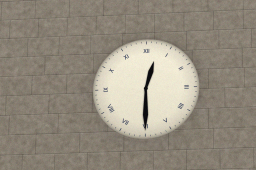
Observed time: 12:30
